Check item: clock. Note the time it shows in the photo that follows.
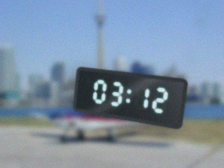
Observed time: 3:12
